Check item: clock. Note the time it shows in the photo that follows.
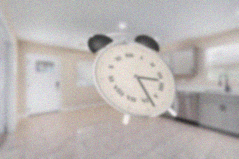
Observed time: 3:28
